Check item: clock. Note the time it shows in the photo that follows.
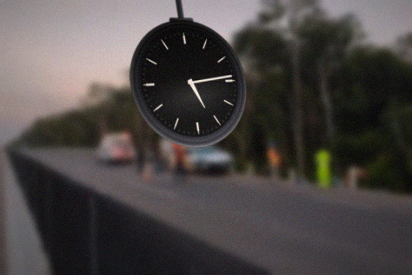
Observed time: 5:14
